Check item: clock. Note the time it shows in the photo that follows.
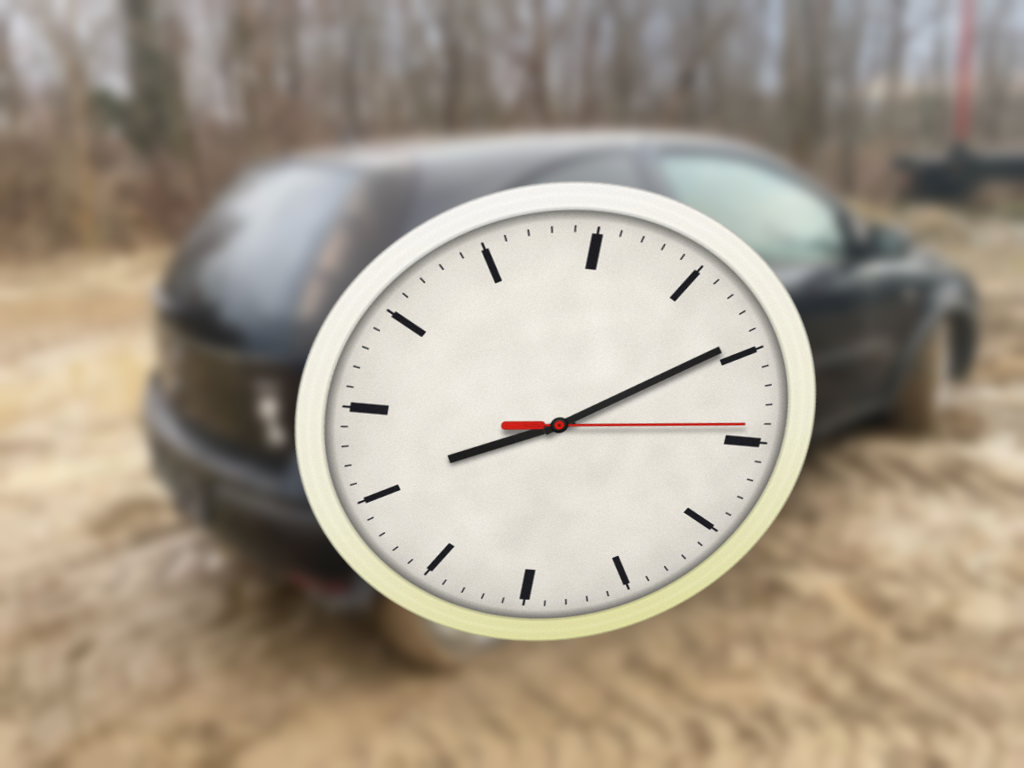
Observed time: 8:09:14
